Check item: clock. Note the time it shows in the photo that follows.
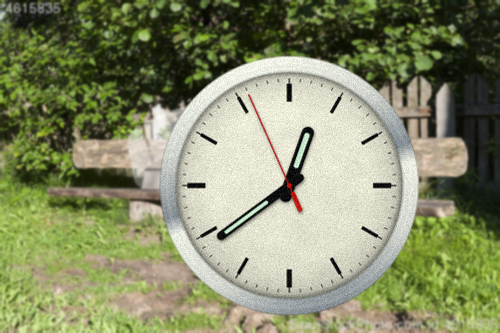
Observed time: 12:38:56
